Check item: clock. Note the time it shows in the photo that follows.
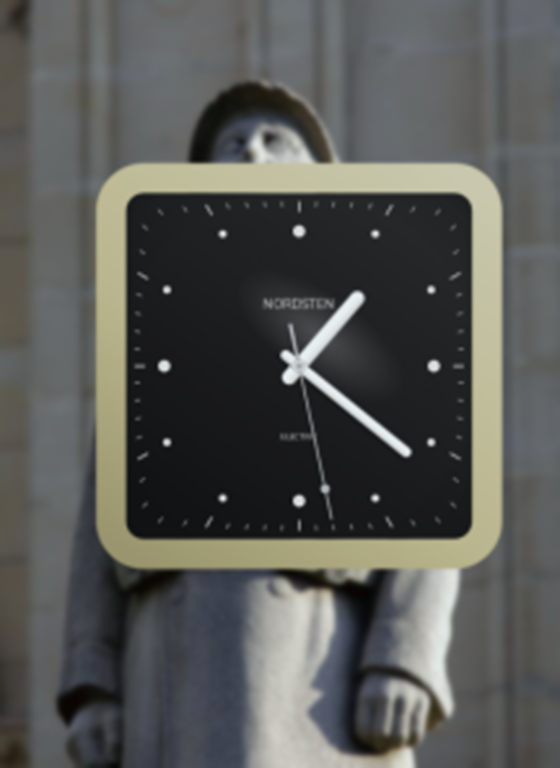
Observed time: 1:21:28
